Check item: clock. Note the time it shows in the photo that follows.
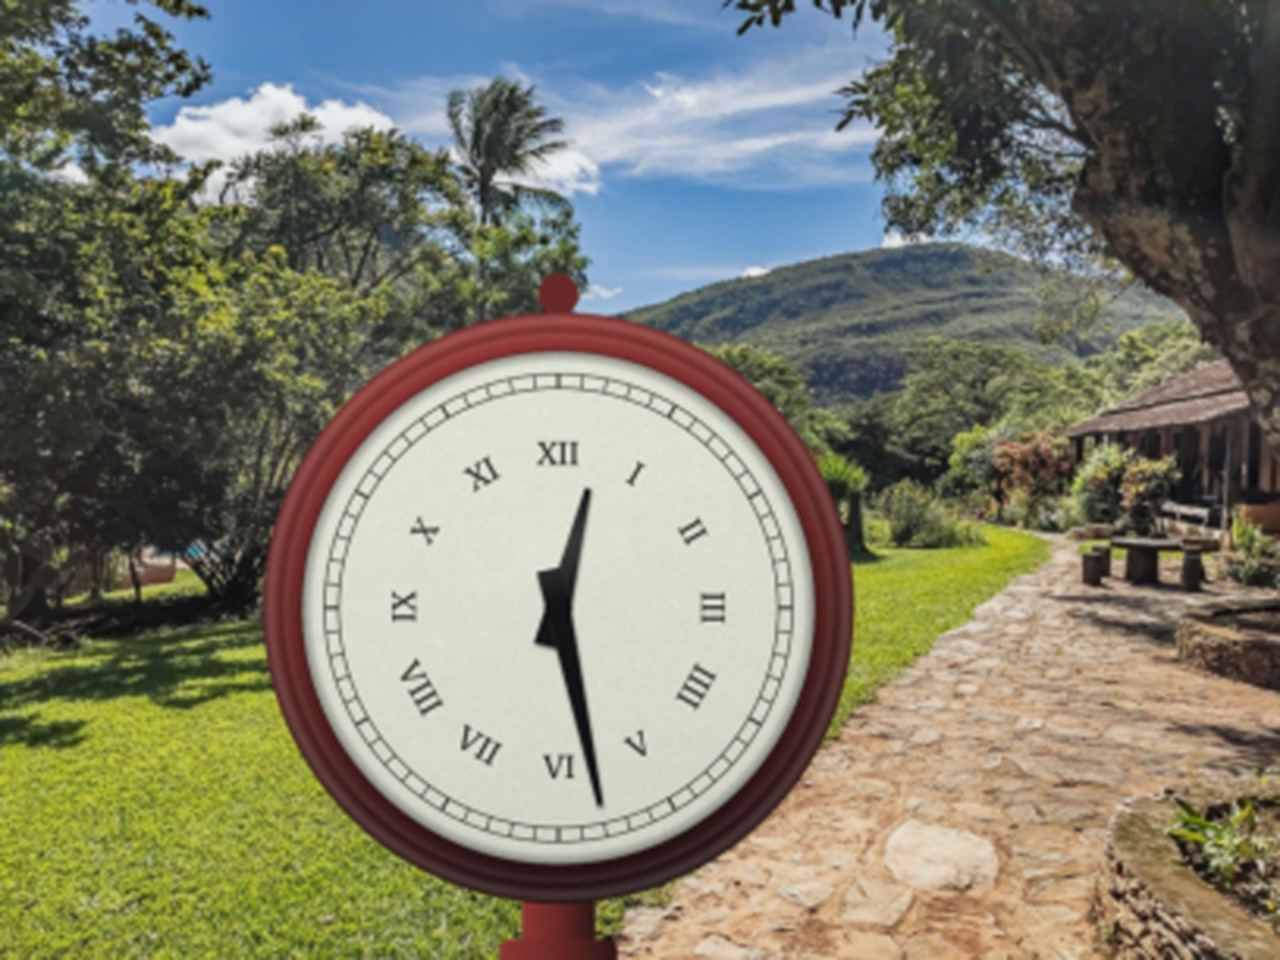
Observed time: 12:28
